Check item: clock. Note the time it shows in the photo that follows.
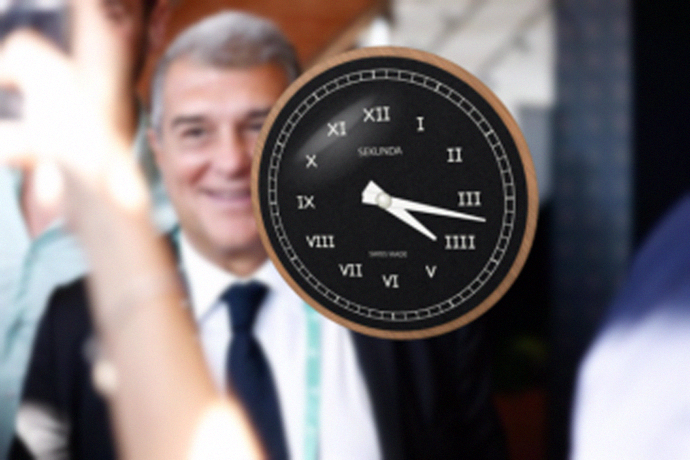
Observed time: 4:17
